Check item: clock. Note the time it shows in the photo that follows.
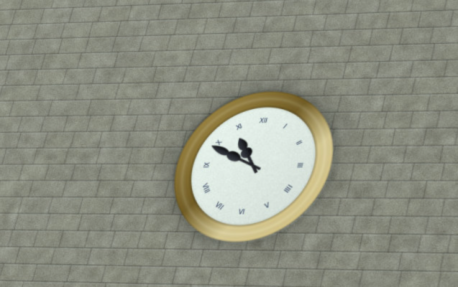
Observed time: 10:49
